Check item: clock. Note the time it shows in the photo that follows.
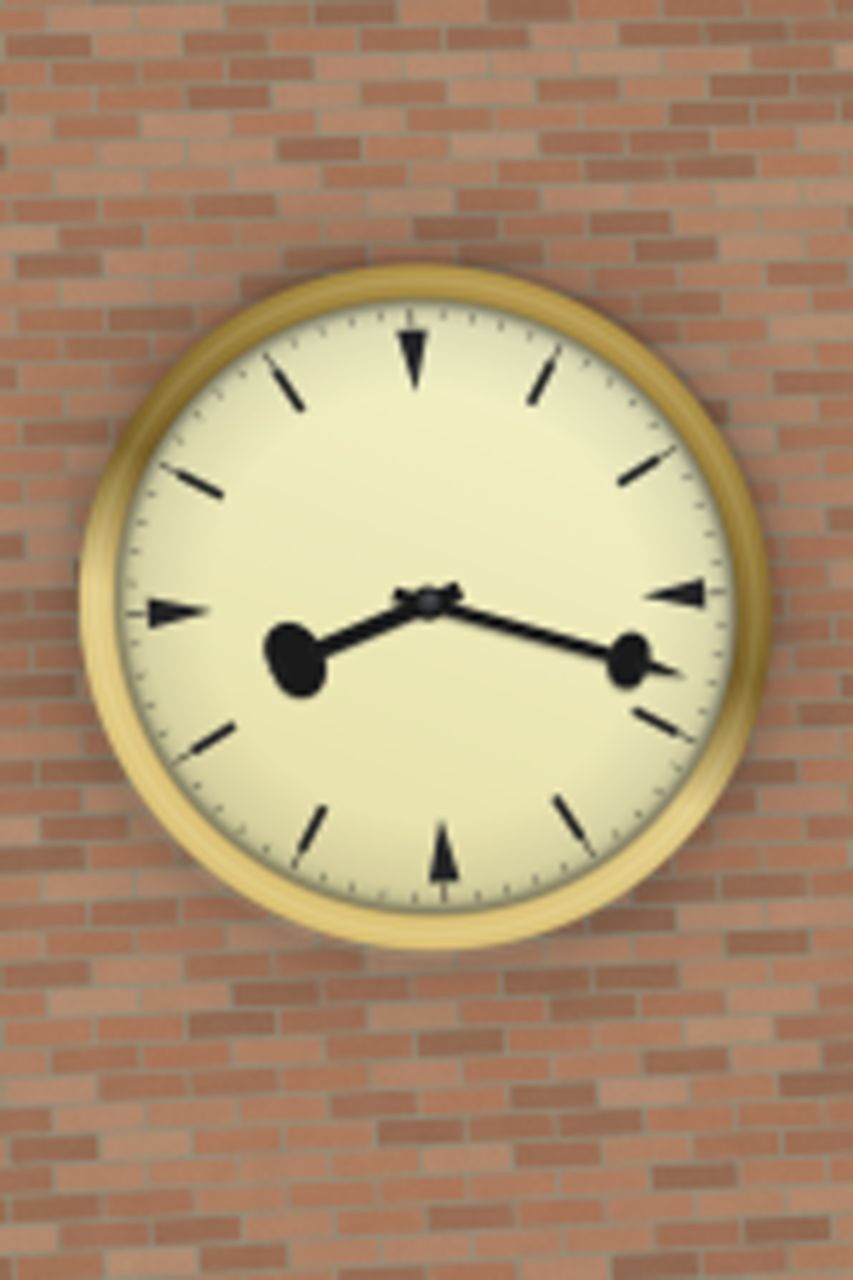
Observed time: 8:18
